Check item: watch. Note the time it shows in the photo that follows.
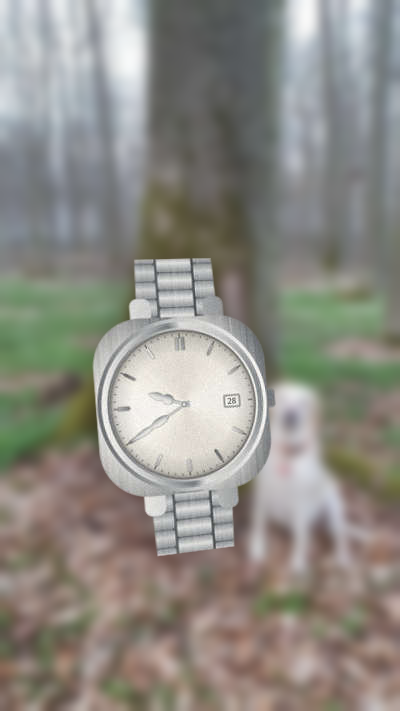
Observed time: 9:40
